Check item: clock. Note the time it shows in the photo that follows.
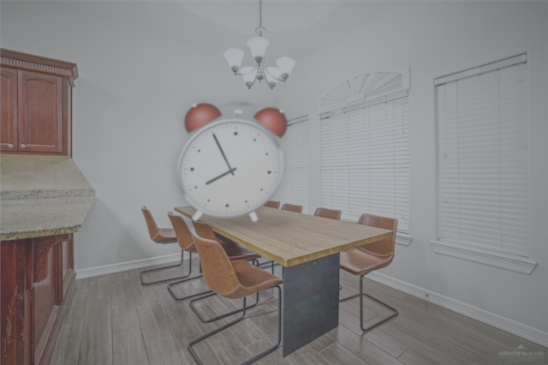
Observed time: 7:55
